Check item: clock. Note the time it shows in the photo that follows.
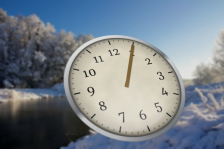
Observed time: 1:05
